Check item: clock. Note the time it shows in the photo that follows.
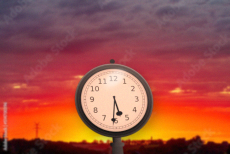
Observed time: 5:31
